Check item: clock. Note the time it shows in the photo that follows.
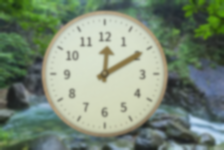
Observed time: 12:10
